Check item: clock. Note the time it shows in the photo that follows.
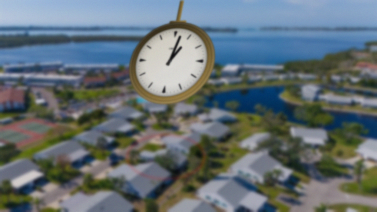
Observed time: 1:02
